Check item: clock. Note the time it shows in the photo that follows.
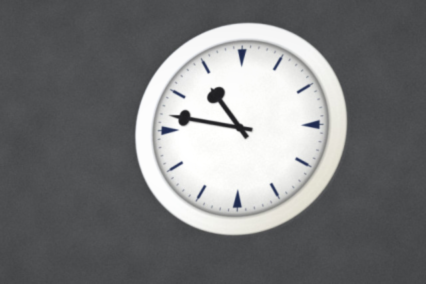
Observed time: 10:47
